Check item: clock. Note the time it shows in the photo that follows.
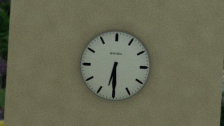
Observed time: 6:30
